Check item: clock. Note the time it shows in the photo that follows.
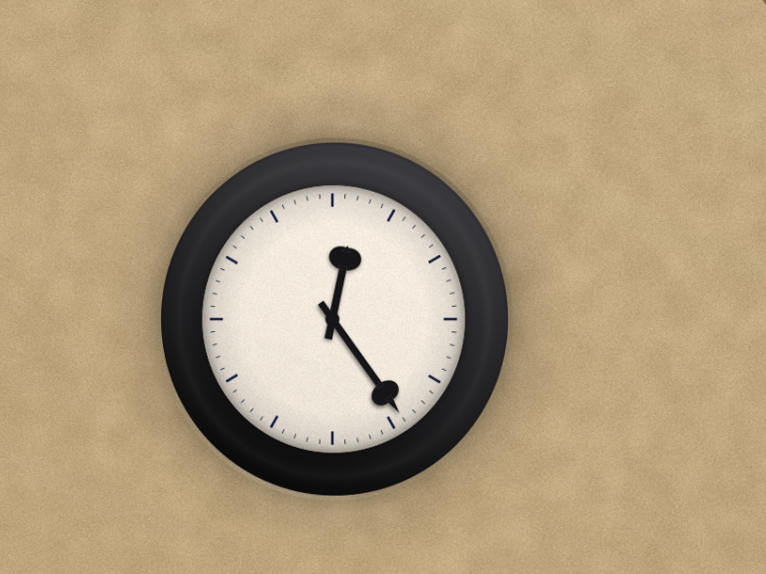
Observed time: 12:24
